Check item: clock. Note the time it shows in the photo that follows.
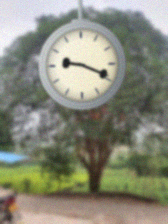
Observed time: 9:19
